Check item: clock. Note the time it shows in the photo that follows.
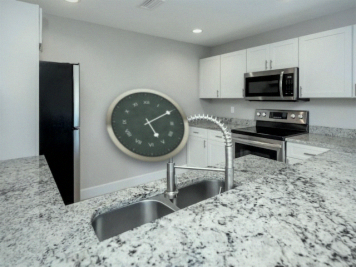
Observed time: 5:10
